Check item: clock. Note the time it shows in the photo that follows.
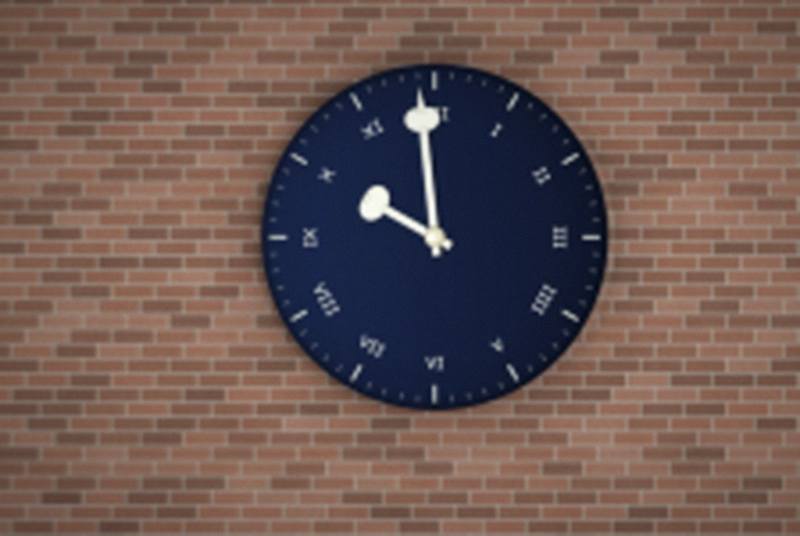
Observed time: 9:59
